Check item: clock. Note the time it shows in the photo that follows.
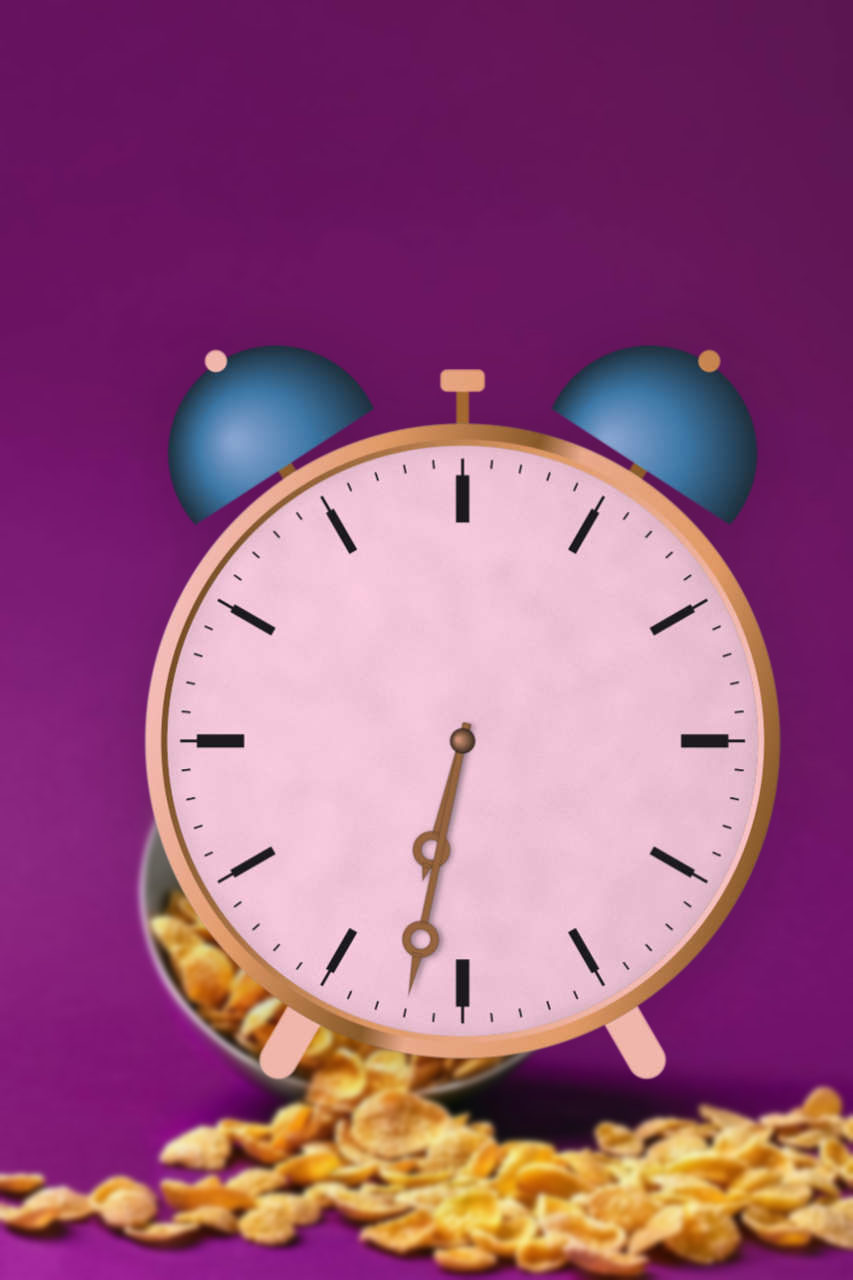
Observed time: 6:32
